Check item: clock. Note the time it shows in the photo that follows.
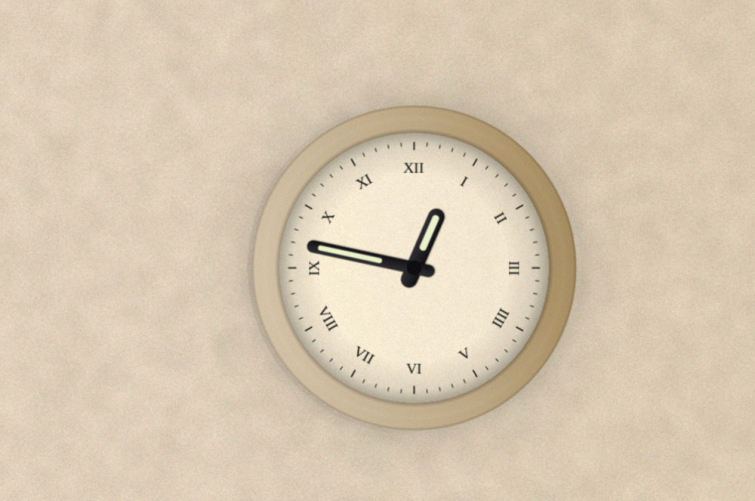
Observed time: 12:47
